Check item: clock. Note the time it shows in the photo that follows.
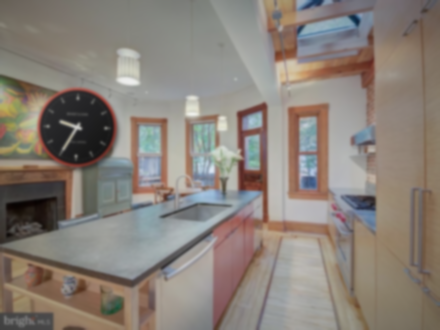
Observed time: 9:35
